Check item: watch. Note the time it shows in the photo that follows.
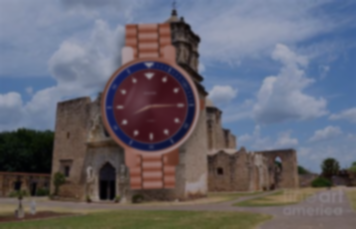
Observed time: 8:15
